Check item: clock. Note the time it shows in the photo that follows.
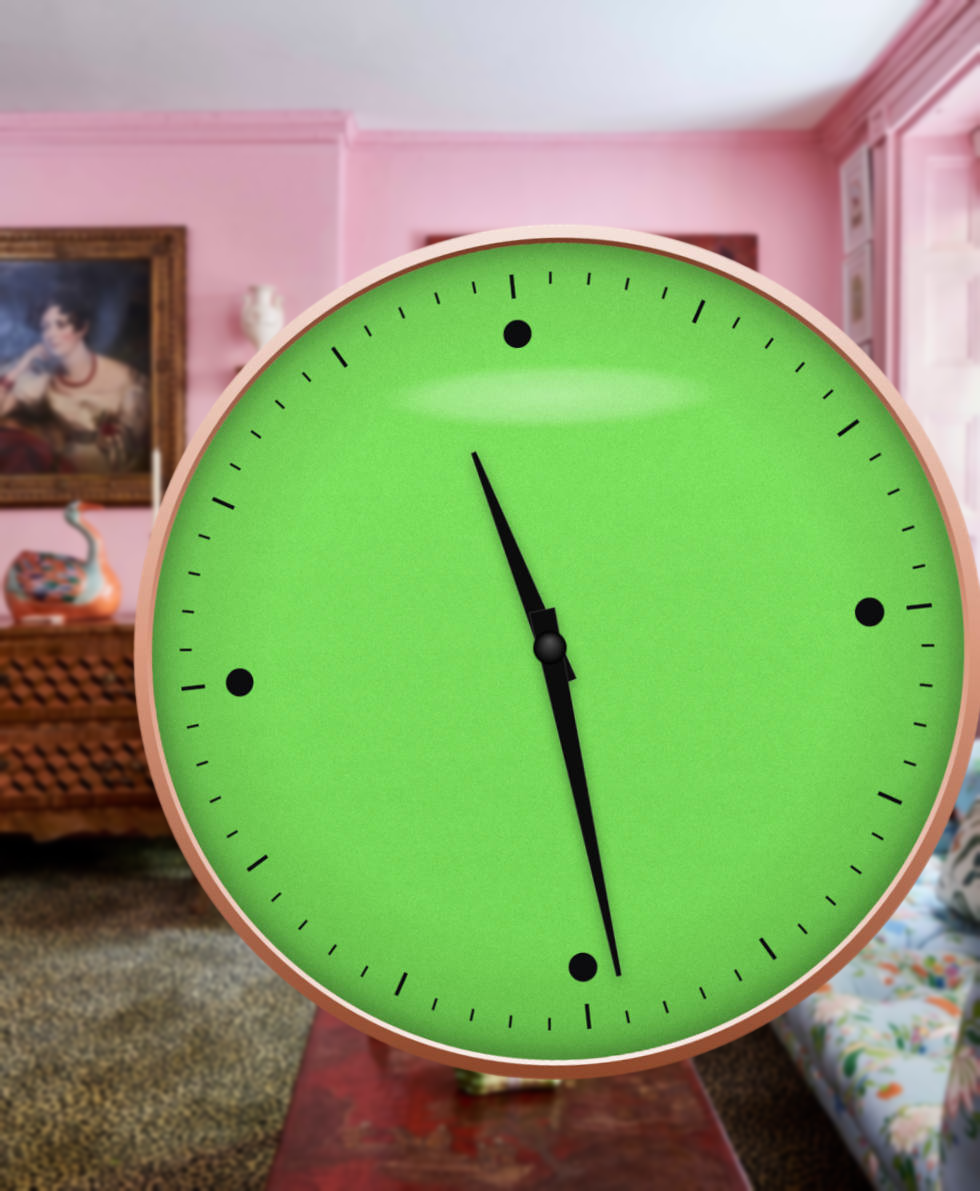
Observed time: 11:29
